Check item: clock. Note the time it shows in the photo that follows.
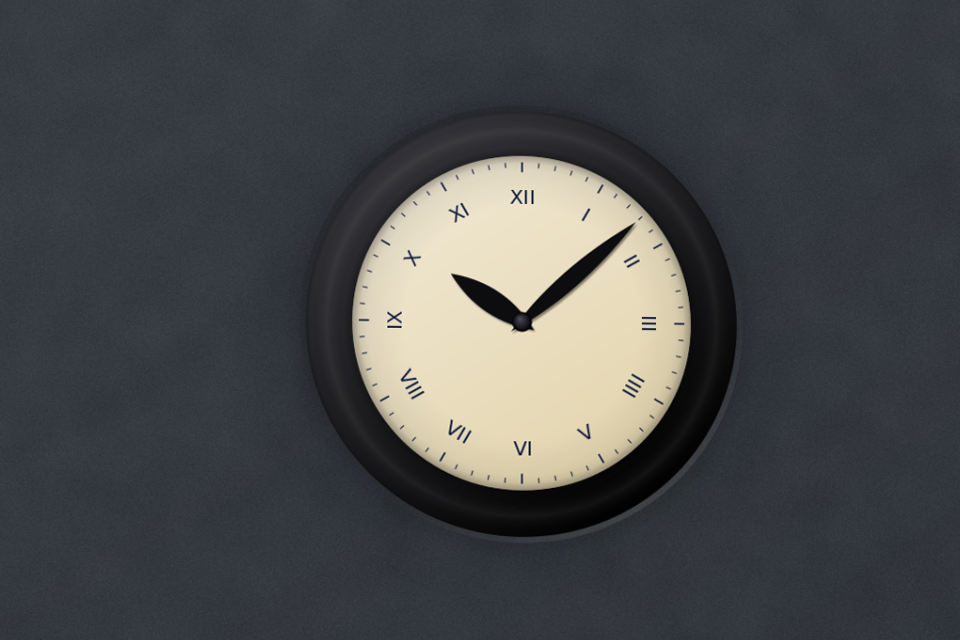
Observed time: 10:08
